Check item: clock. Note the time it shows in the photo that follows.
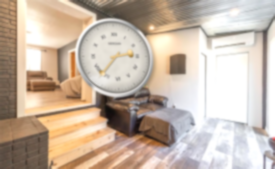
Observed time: 2:37
